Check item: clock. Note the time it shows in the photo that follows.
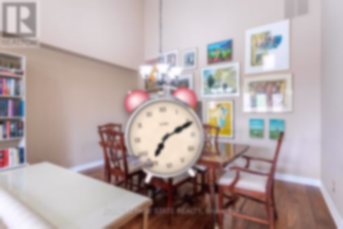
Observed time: 7:11
